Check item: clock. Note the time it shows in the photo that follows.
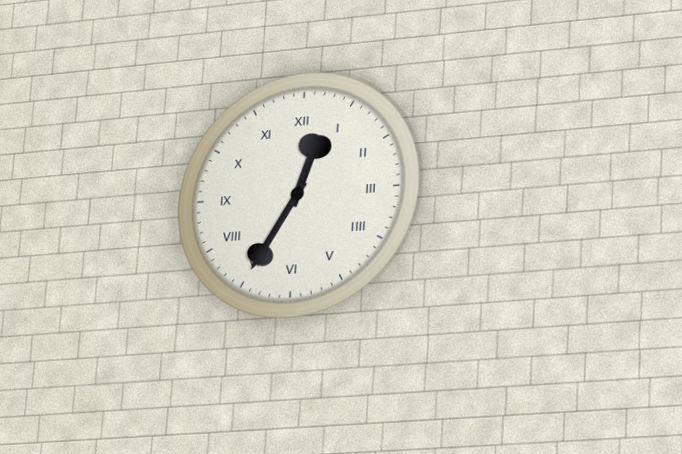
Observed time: 12:35
